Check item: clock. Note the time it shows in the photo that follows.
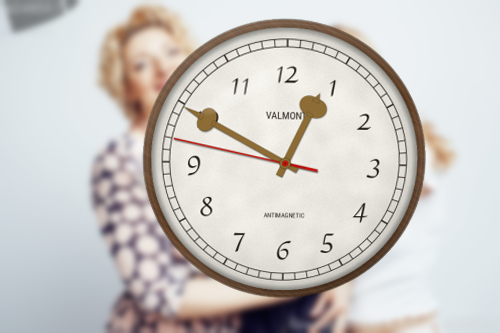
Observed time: 12:49:47
